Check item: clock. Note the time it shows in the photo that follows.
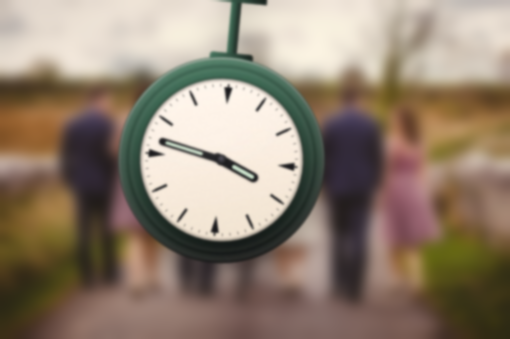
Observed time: 3:47
